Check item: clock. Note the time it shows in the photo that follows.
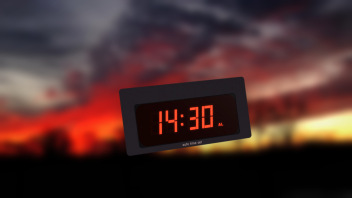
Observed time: 14:30
